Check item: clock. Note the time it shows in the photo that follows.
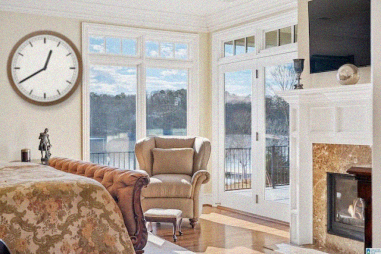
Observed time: 12:40
